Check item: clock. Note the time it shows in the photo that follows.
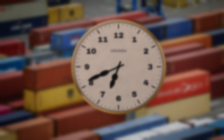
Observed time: 6:41
